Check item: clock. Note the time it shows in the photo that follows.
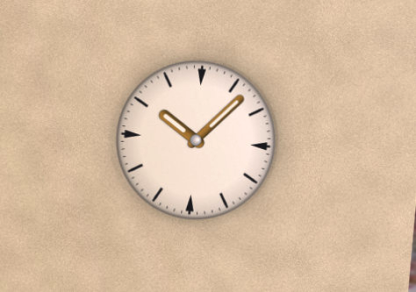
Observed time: 10:07
